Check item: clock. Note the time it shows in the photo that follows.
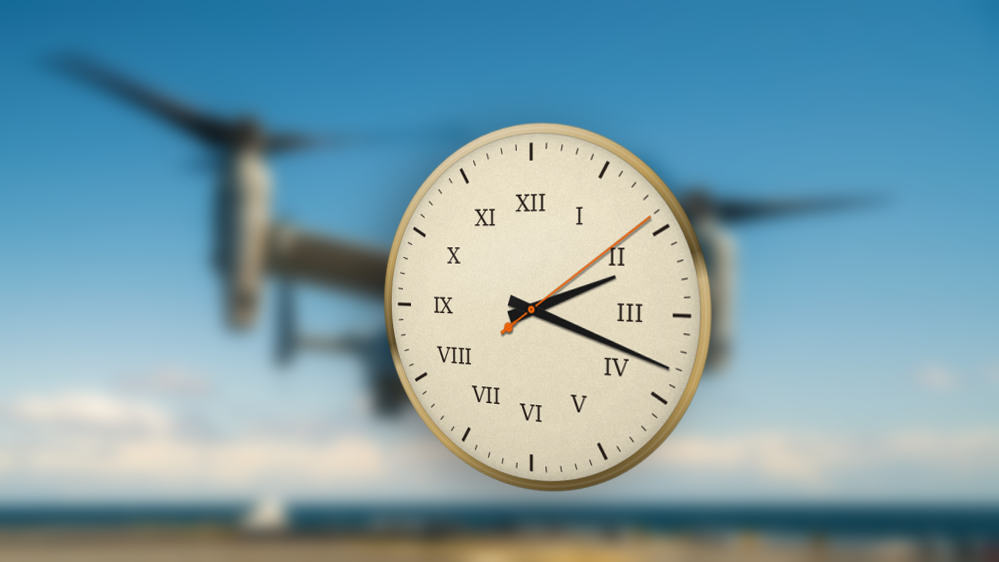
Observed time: 2:18:09
